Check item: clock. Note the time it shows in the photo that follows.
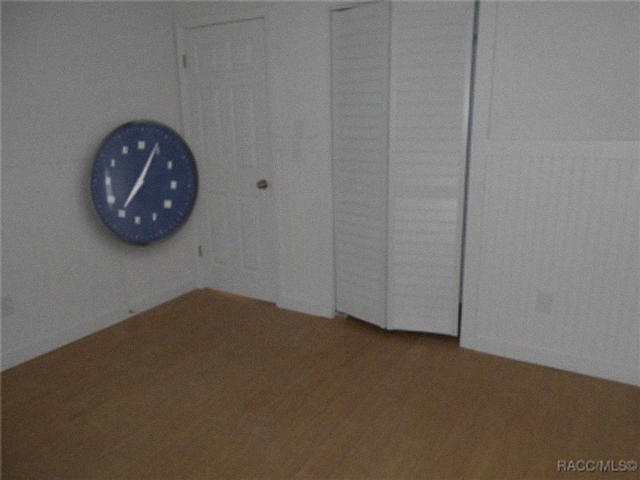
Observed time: 7:04
